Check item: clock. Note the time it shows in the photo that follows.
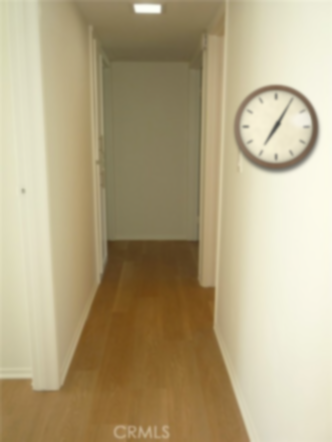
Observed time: 7:05
